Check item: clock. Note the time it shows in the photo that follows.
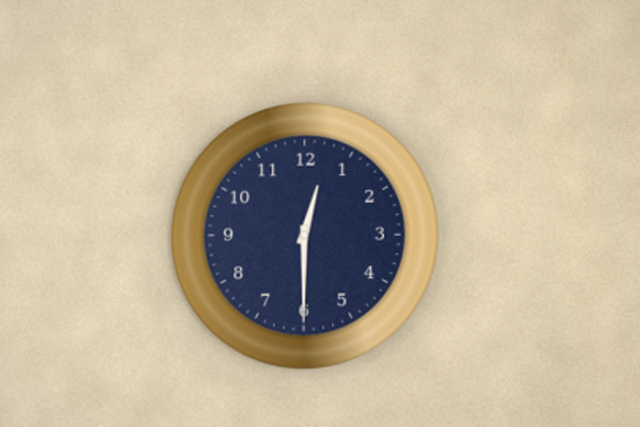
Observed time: 12:30
